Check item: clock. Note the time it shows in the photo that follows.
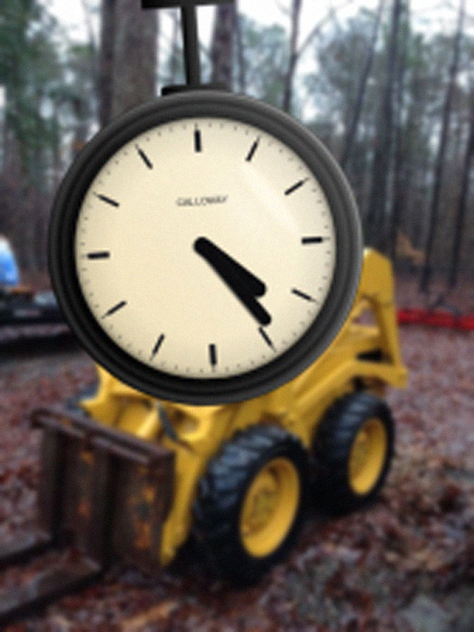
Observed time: 4:24
